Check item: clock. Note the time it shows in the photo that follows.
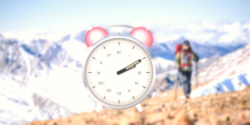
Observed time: 2:10
